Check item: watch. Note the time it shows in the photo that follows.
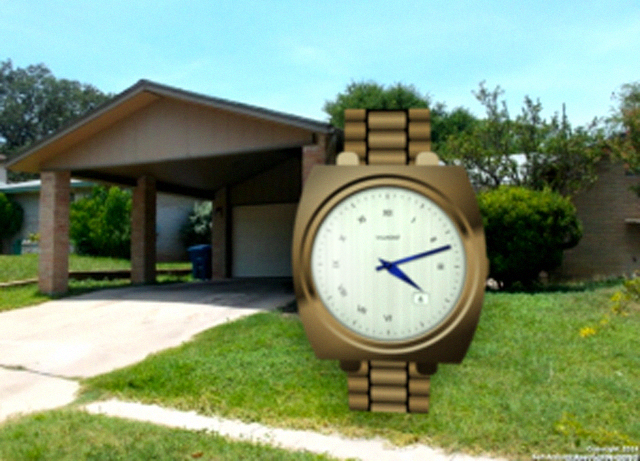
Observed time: 4:12
